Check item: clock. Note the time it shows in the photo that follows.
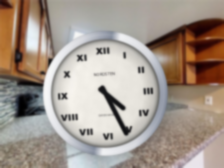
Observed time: 4:26
